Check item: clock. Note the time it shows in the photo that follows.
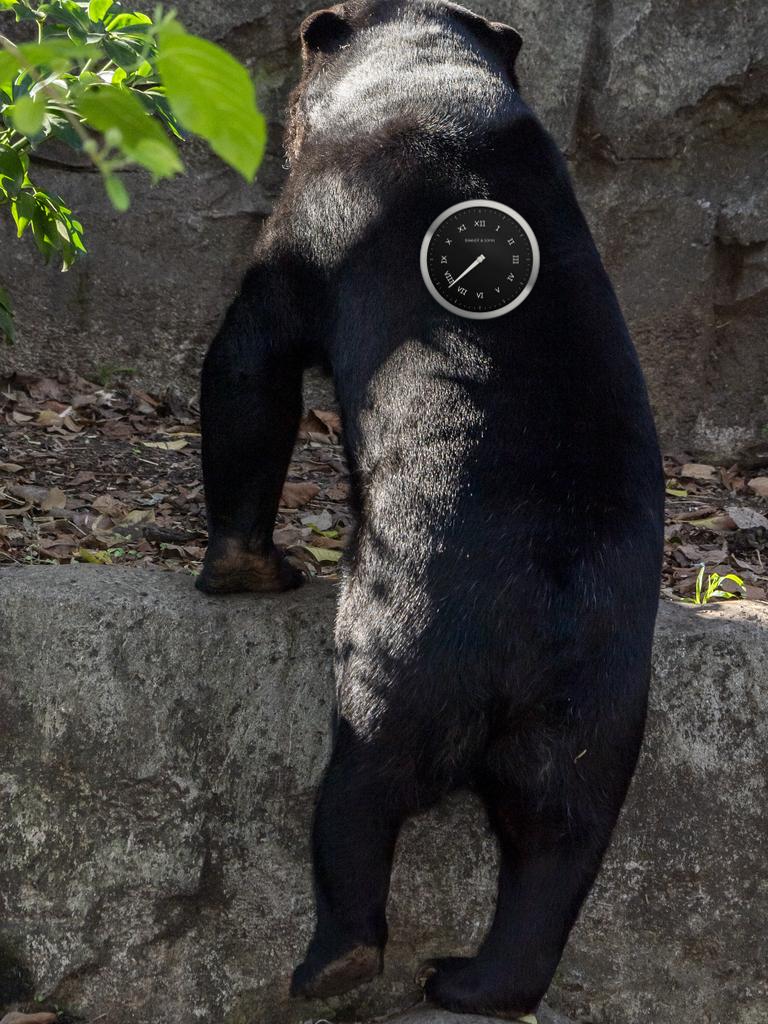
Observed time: 7:38
